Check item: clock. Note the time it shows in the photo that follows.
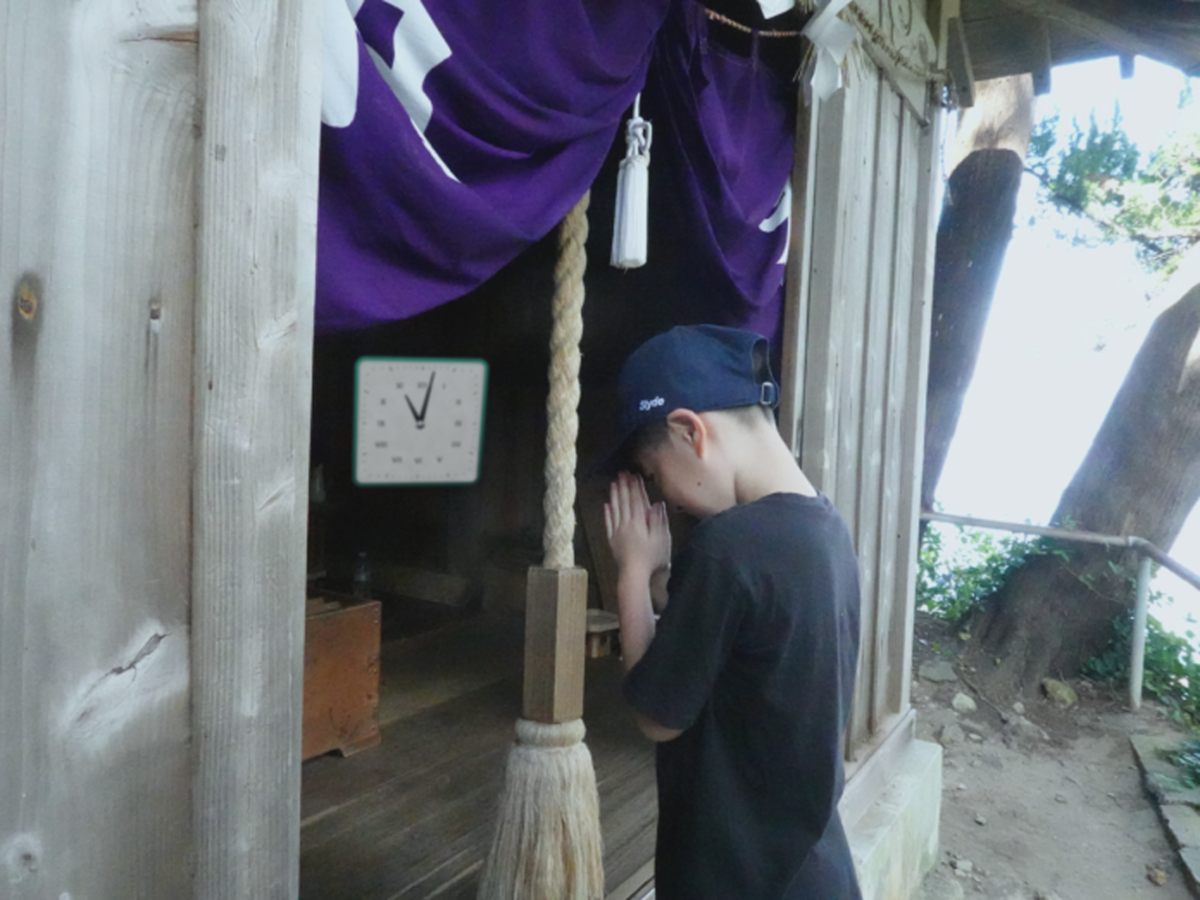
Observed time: 11:02
